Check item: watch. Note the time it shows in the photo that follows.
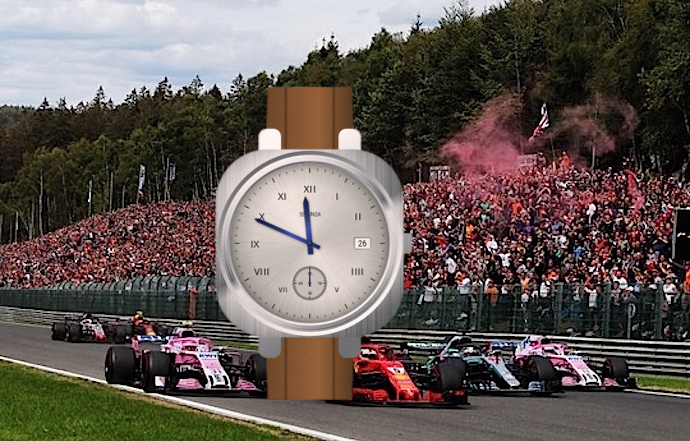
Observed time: 11:49
